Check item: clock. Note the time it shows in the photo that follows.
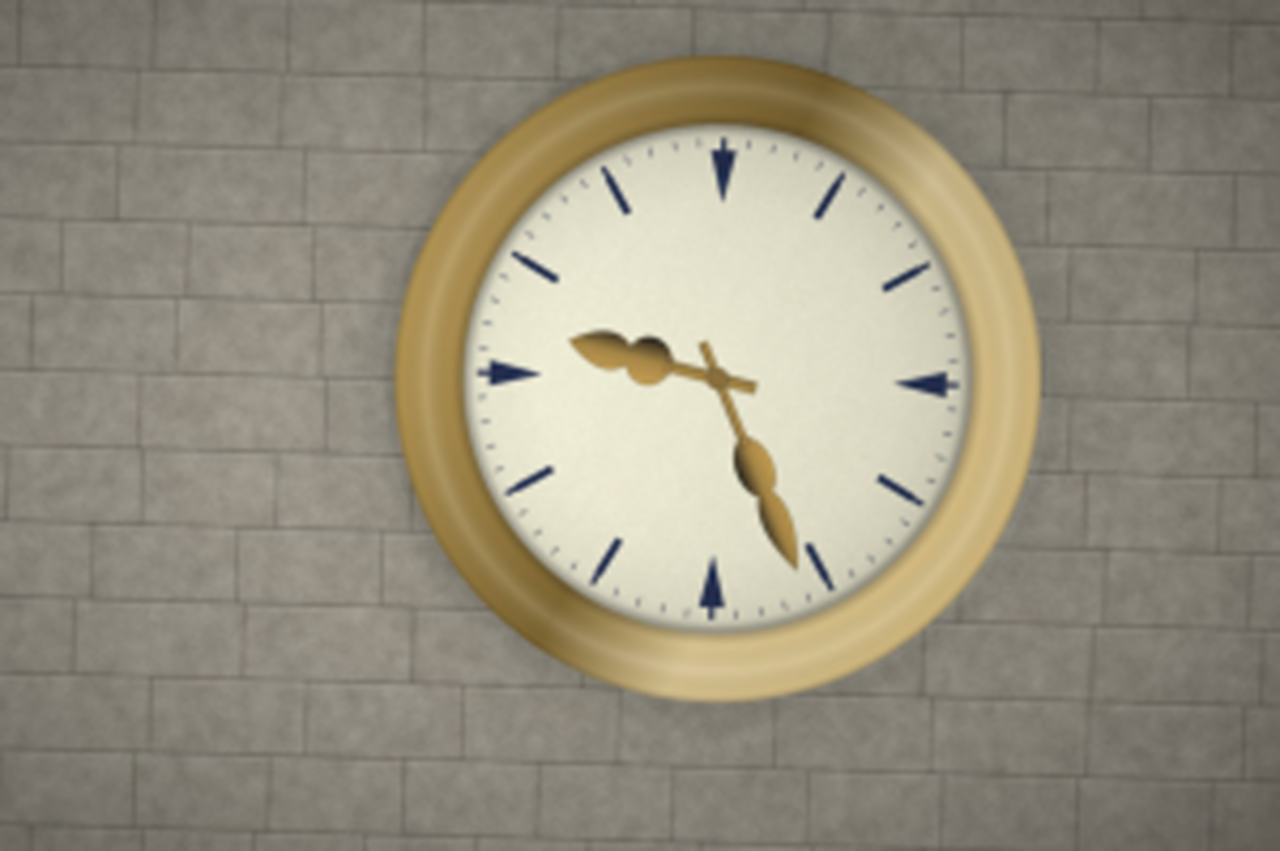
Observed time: 9:26
